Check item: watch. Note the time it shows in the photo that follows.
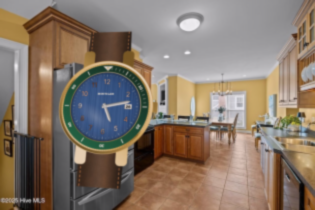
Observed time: 5:13
